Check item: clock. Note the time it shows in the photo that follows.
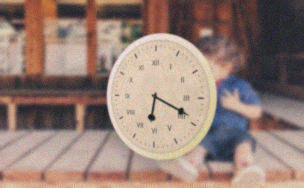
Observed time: 6:19
